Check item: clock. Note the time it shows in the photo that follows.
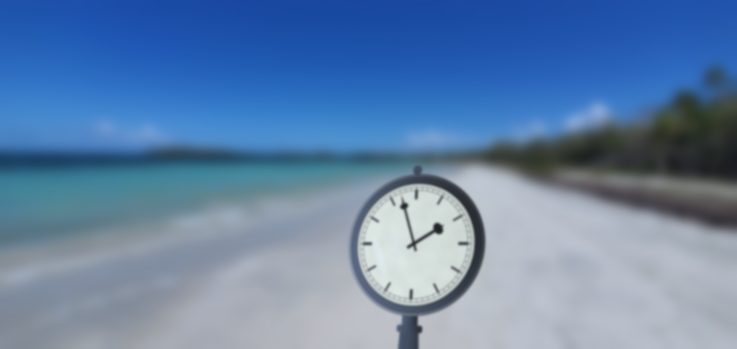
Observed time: 1:57
